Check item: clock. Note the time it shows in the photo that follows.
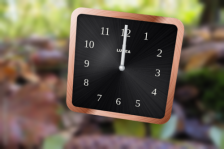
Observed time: 12:00
